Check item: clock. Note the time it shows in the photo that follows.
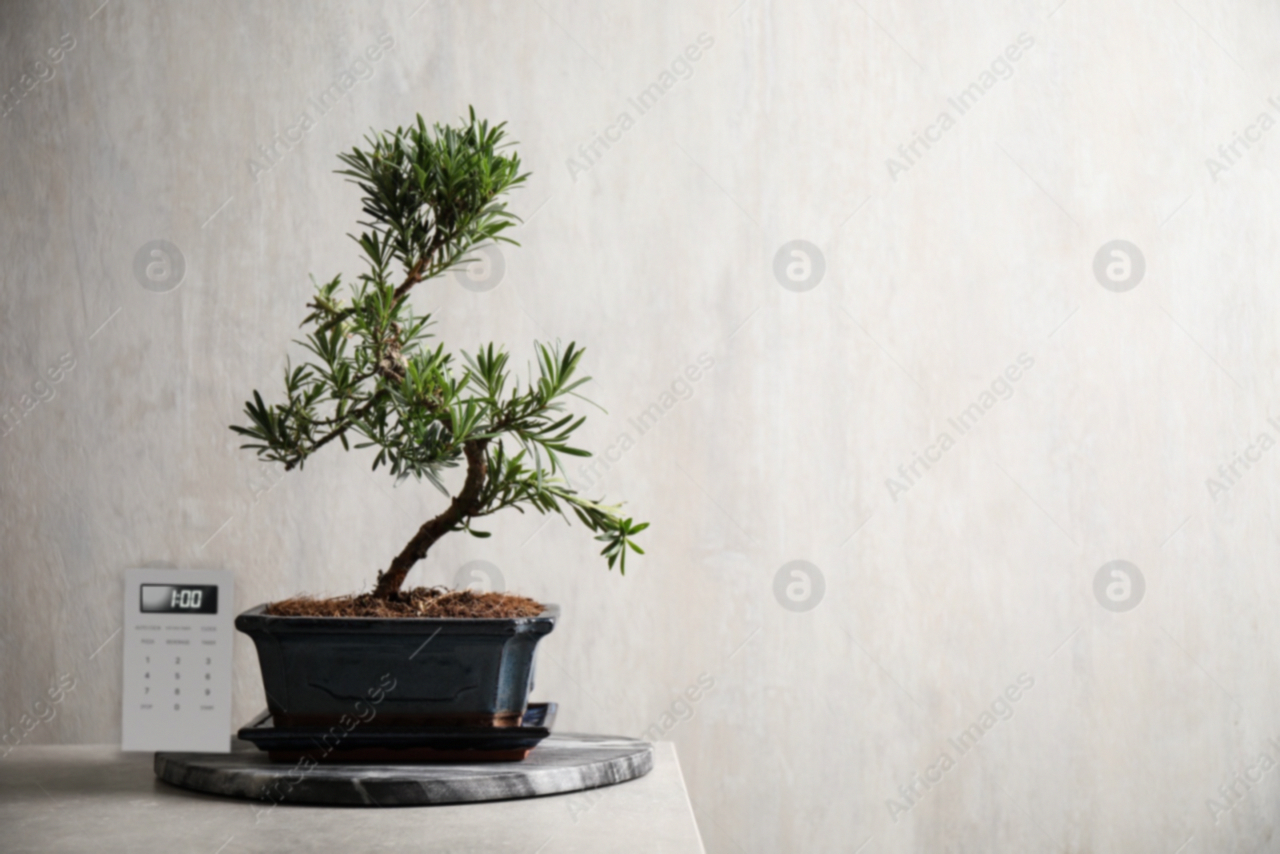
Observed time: 1:00
